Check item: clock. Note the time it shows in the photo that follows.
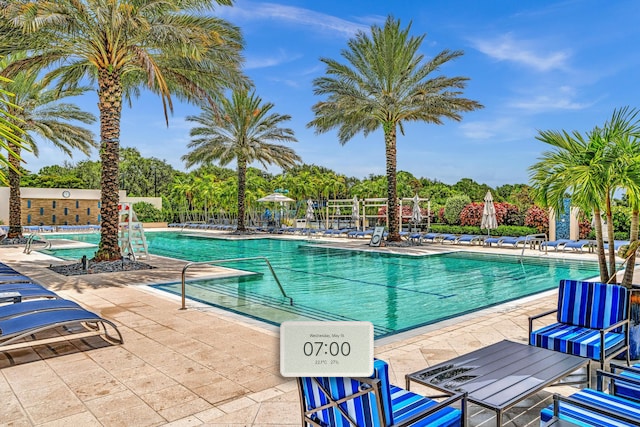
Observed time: 7:00
